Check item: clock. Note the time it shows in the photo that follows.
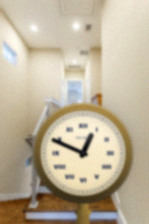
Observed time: 12:49
